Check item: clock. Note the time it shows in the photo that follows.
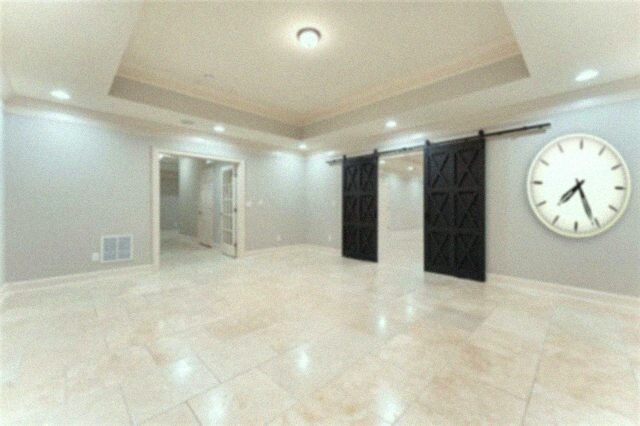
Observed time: 7:26
